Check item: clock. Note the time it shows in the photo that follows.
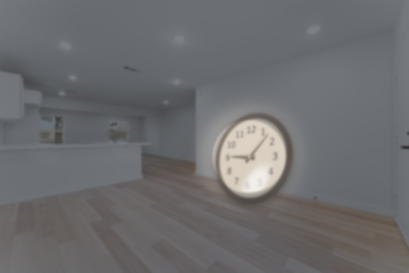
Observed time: 9:07
